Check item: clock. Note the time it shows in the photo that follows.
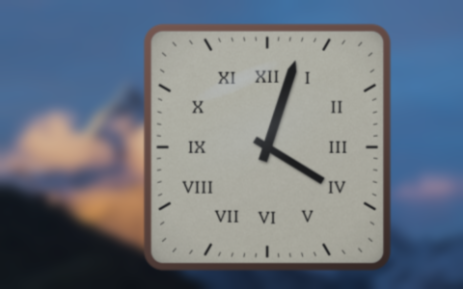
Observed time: 4:03
